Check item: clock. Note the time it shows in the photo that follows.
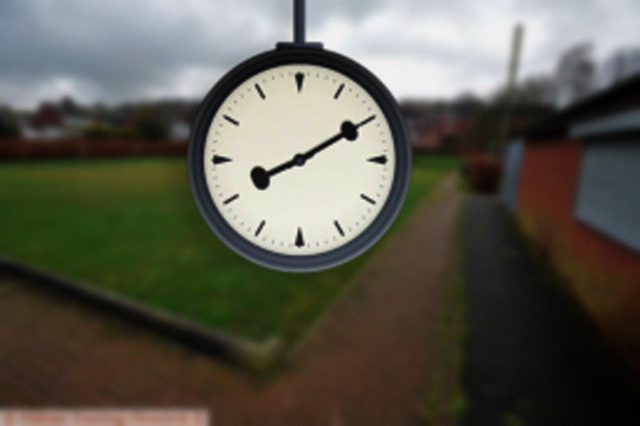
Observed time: 8:10
